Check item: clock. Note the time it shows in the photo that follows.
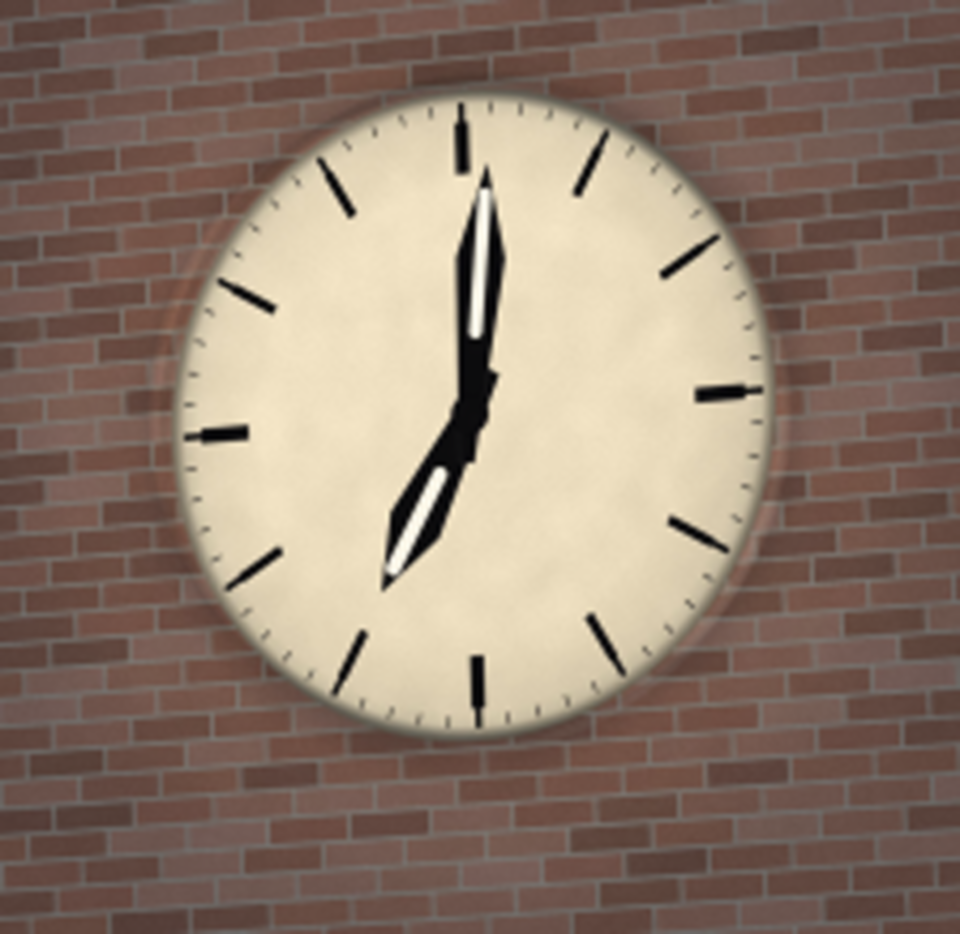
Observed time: 7:01
